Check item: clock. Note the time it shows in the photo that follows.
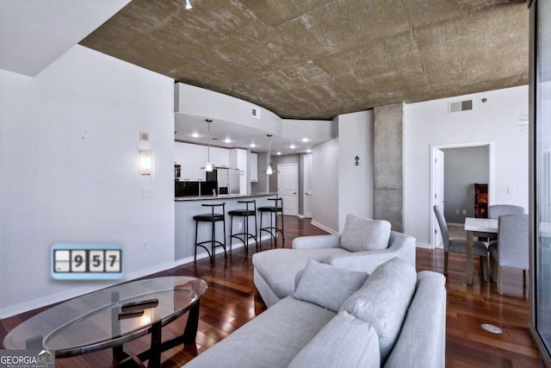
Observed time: 9:57
